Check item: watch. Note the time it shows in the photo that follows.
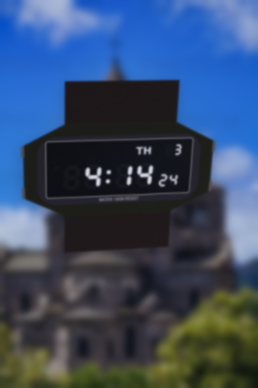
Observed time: 4:14:24
